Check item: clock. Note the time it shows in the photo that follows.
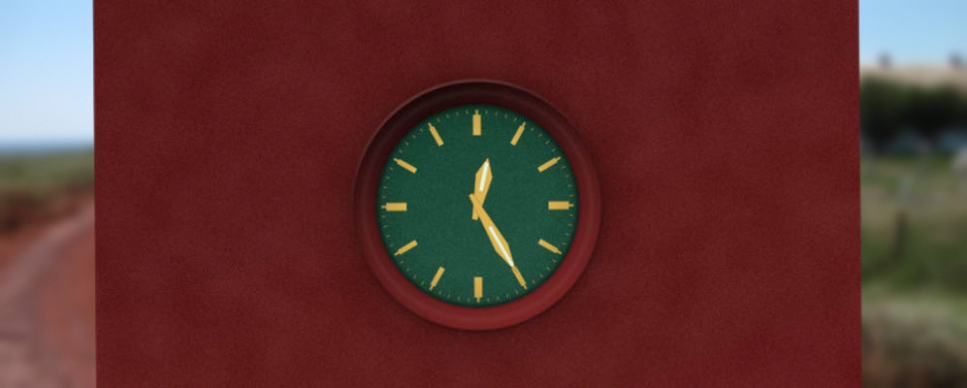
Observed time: 12:25
